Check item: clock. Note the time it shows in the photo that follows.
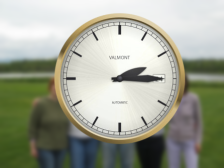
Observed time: 2:15
